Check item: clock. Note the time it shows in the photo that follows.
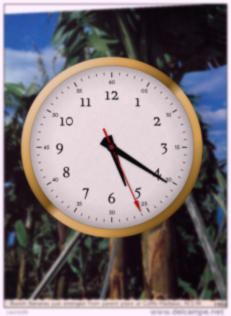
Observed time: 5:20:26
